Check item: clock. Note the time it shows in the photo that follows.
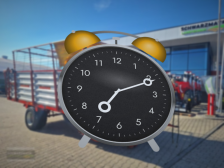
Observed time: 7:11
